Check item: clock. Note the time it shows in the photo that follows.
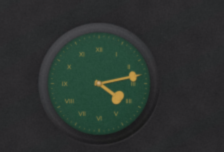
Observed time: 4:13
